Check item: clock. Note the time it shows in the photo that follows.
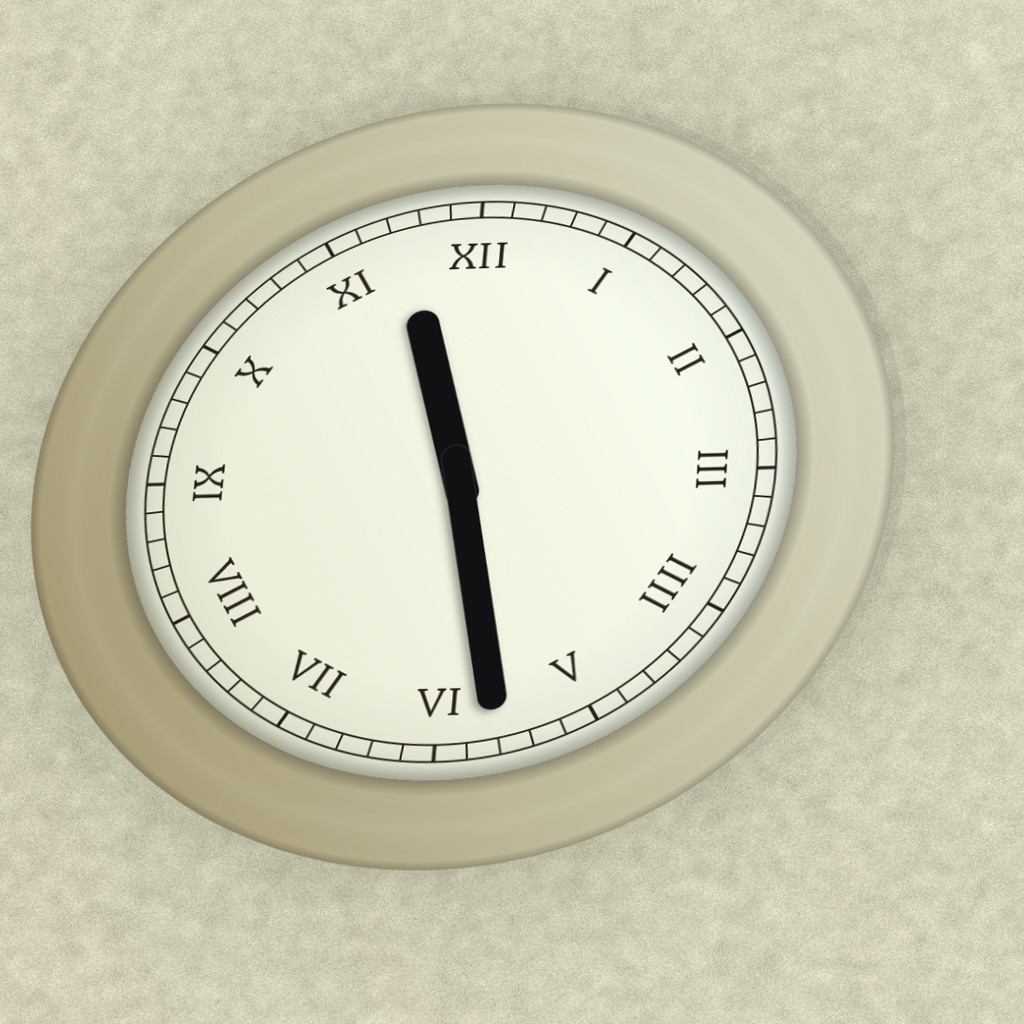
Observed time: 11:28
